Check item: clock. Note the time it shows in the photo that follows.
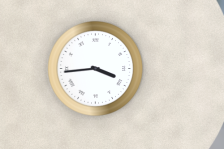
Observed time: 3:44
